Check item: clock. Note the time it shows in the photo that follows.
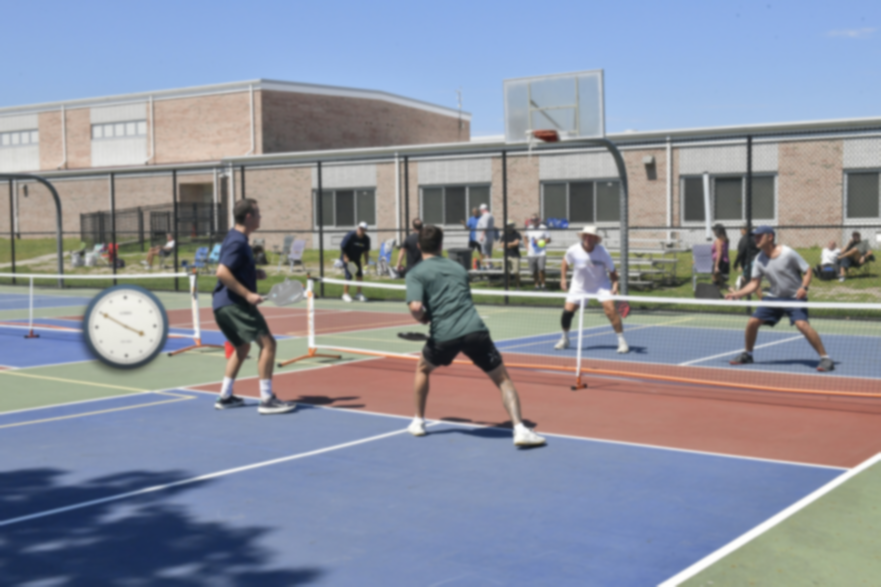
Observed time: 3:50
